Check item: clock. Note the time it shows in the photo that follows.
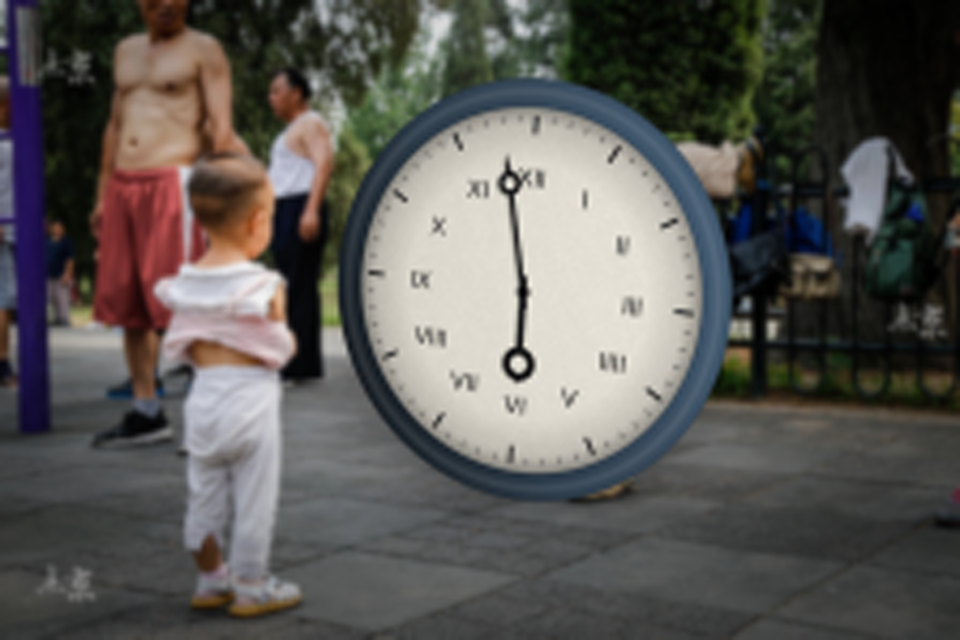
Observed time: 5:58
